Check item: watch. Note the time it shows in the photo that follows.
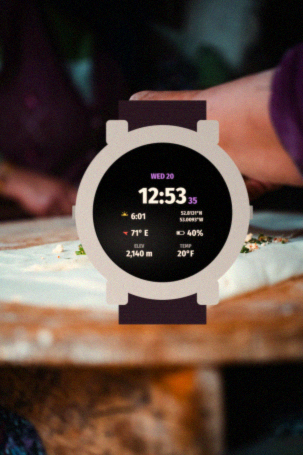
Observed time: 12:53:35
